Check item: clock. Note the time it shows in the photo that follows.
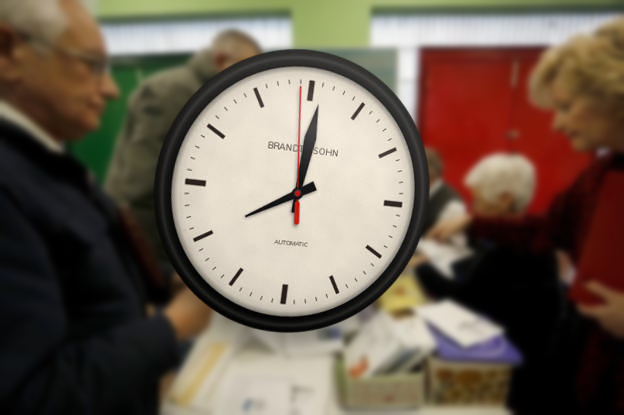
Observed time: 8:00:59
